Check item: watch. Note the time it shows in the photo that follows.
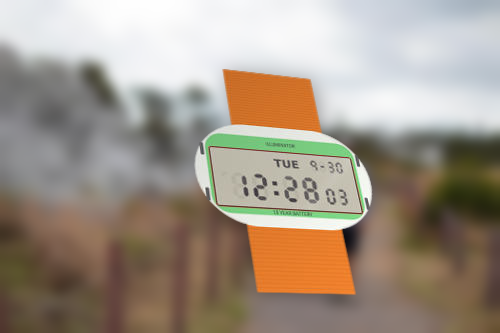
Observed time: 12:28:03
